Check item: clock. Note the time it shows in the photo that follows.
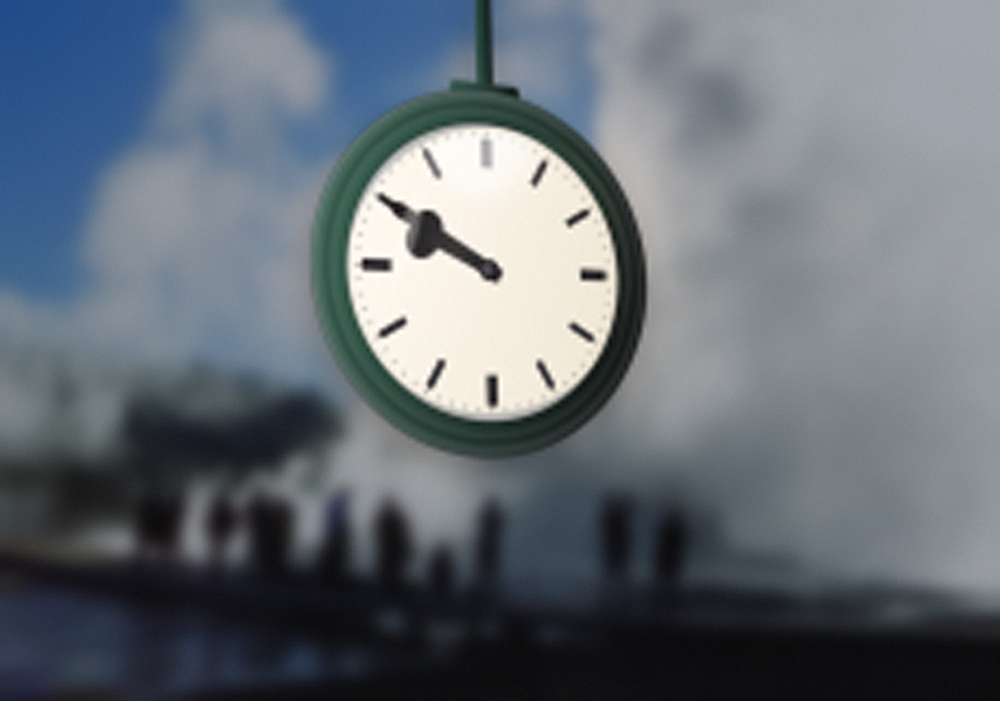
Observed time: 9:50
